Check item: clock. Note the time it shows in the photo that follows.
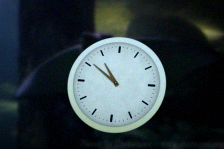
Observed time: 10:51
